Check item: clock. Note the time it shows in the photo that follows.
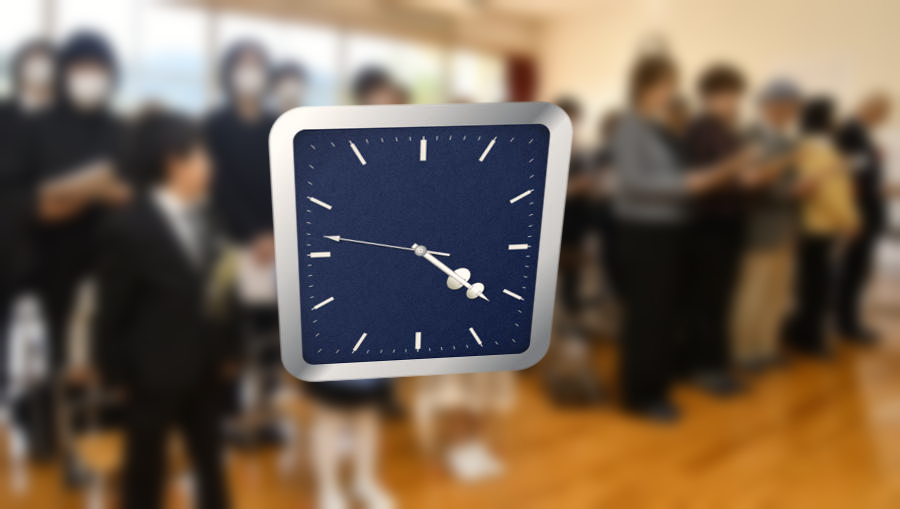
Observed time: 4:21:47
